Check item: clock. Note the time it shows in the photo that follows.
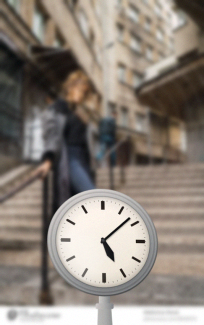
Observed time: 5:08
